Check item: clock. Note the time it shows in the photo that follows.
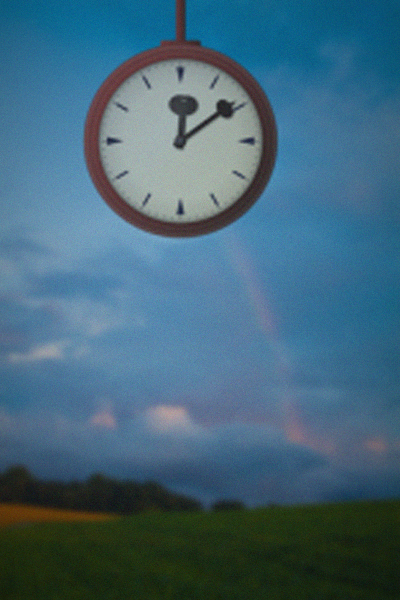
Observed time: 12:09
